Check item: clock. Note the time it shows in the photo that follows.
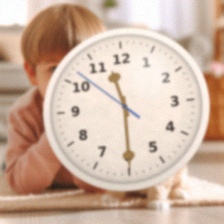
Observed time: 11:29:52
